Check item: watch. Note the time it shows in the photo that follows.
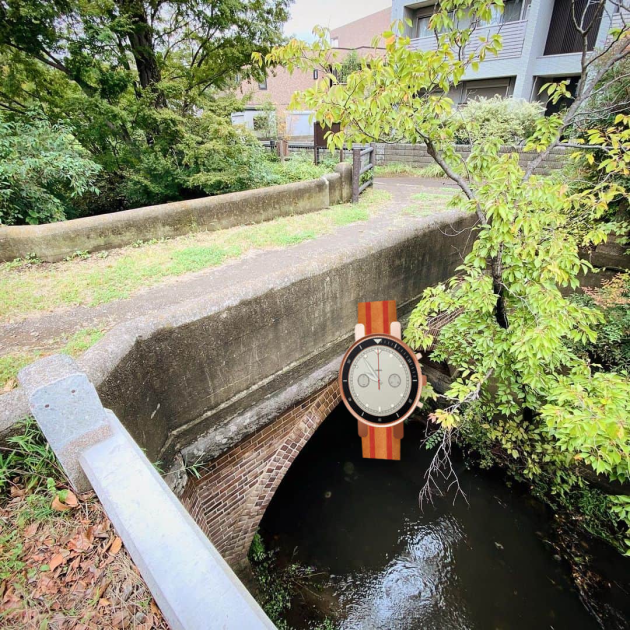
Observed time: 9:54
